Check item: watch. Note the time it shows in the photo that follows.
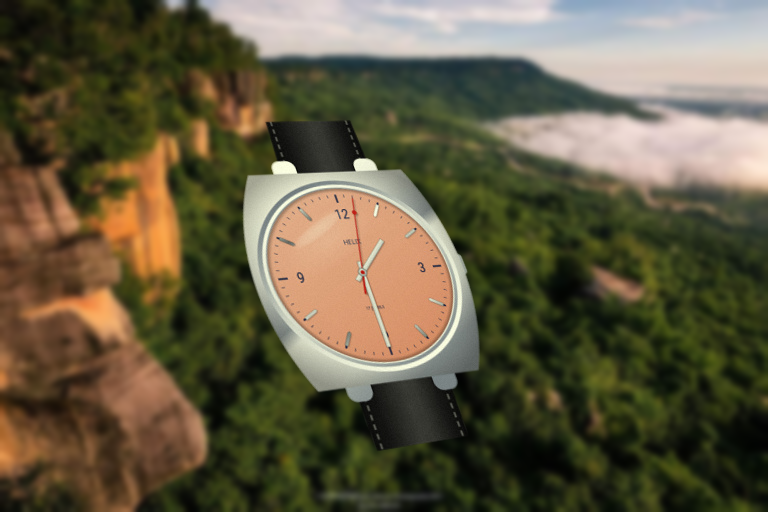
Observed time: 1:30:02
